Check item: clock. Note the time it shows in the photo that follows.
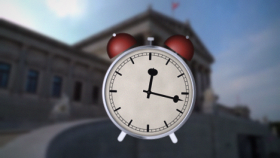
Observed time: 12:17
